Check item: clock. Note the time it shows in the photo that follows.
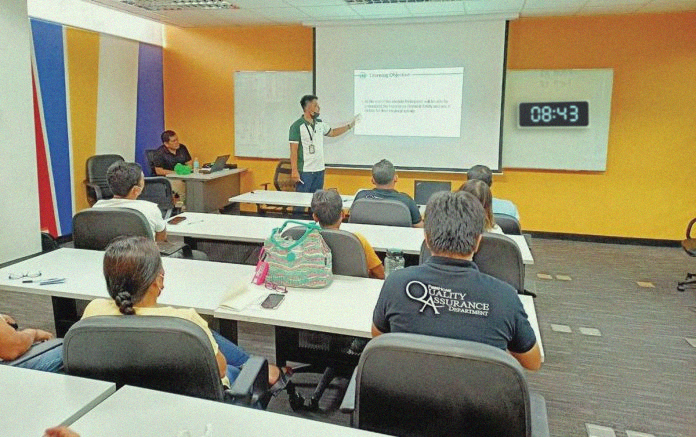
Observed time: 8:43
